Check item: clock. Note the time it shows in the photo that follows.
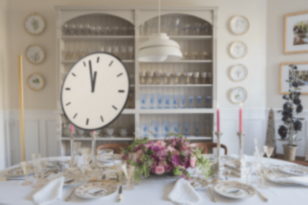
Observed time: 11:57
